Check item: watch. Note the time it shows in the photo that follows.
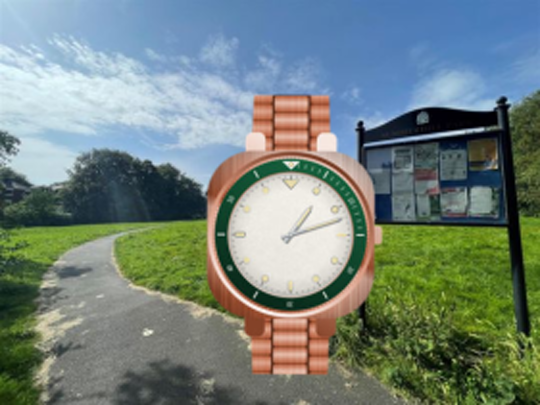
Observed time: 1:12
